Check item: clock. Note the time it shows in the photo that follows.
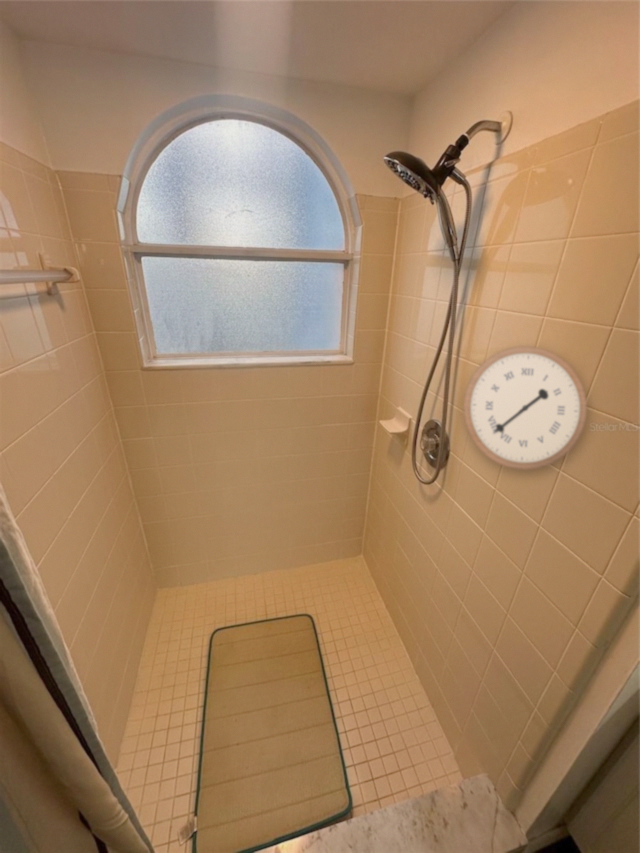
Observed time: 1:38
